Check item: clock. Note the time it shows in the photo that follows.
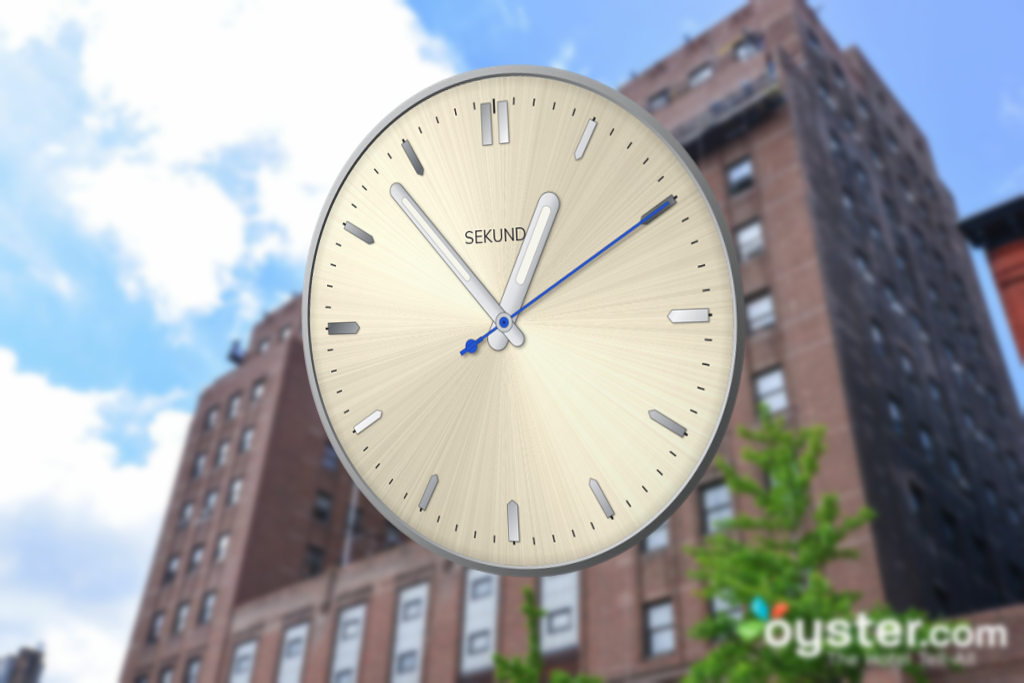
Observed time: 12:53:10
